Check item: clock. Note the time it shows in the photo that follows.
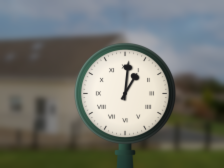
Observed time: 1:01
